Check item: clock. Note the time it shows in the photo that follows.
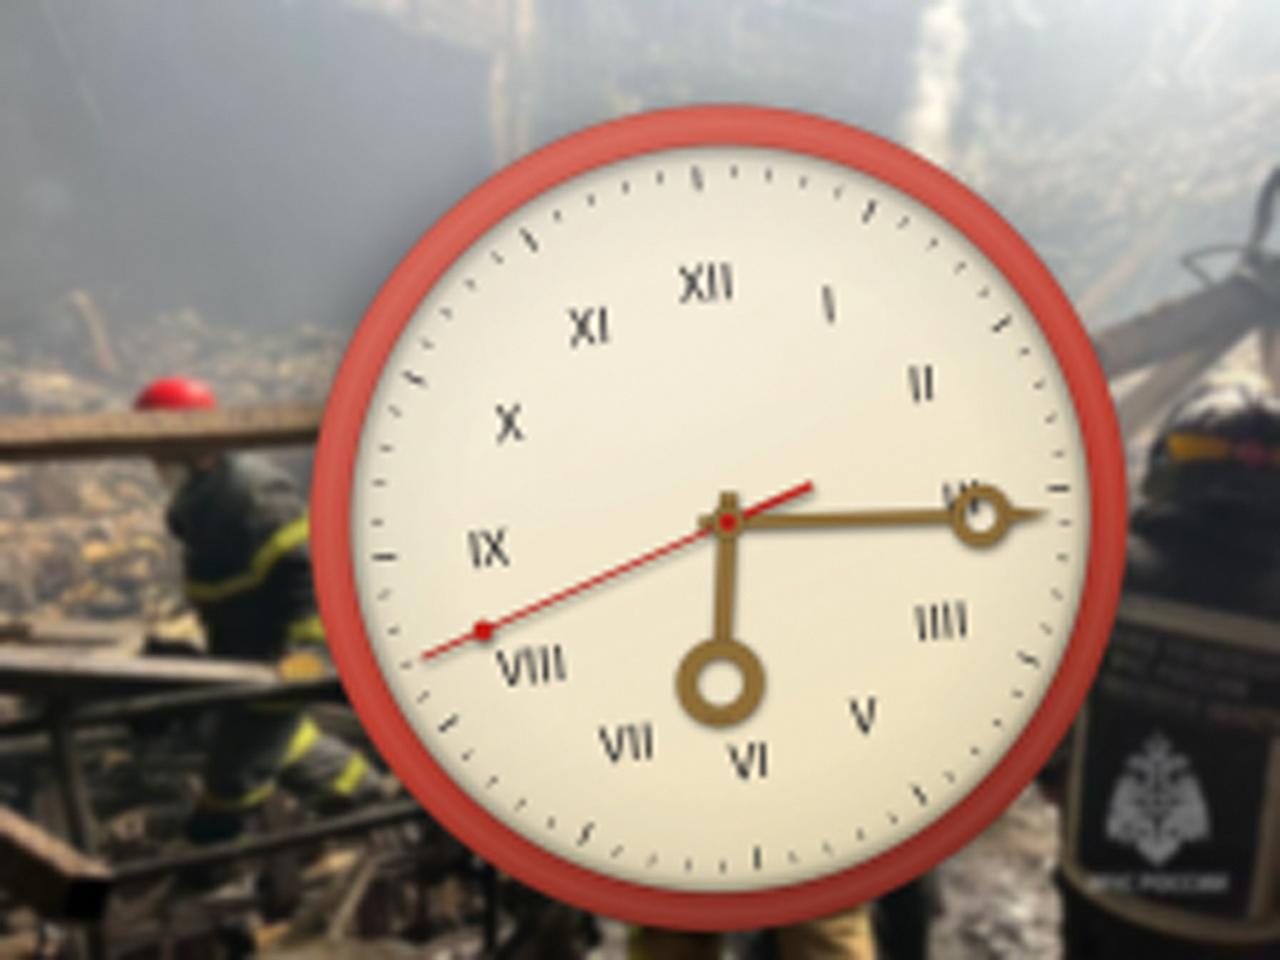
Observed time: 6:15:42
